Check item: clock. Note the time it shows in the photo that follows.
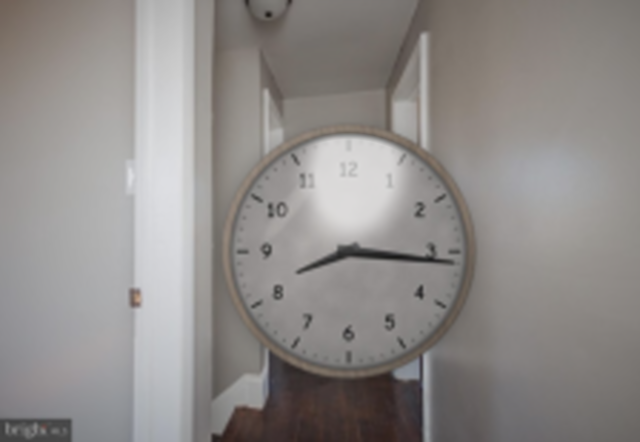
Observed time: 8:16
